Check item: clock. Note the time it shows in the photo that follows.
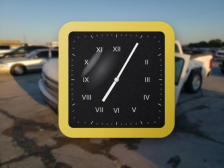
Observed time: 7:05
